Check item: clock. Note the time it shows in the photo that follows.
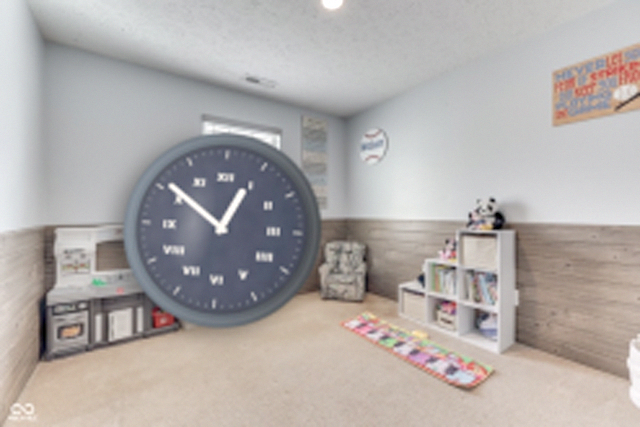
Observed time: 12:51
